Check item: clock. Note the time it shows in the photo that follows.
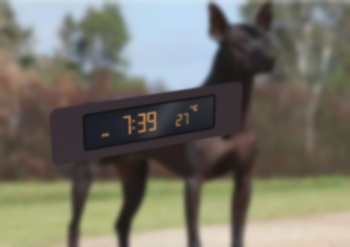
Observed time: 7:39
